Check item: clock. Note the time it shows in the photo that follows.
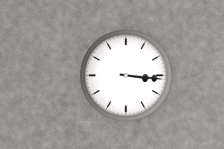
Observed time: 3:16
